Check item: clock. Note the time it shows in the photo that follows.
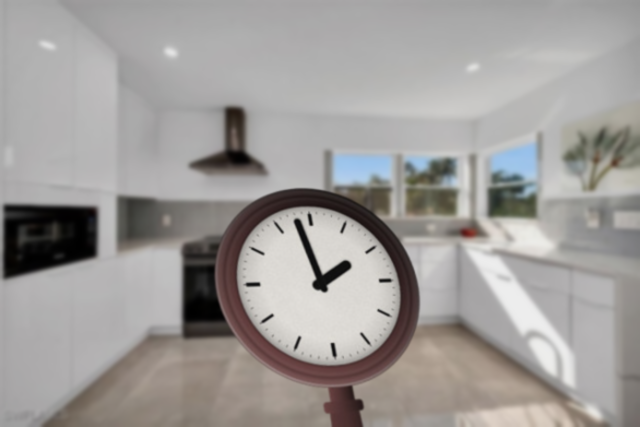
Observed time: 1:58
